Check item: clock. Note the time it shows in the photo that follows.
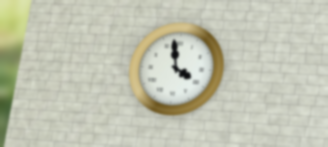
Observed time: 3:58
